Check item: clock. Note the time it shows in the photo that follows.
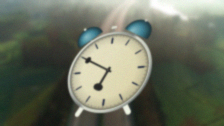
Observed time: 6:50
